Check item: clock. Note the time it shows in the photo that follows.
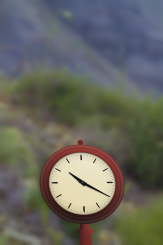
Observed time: 10:20
